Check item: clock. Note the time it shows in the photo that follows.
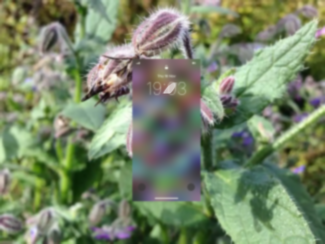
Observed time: 19:03
